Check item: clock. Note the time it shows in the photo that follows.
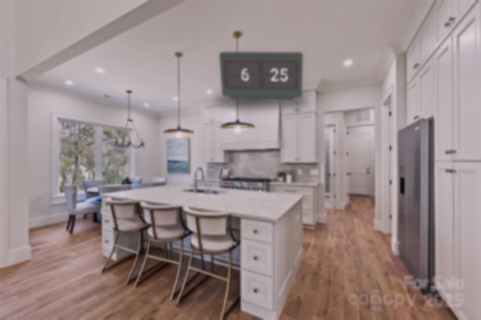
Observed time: 6:25
